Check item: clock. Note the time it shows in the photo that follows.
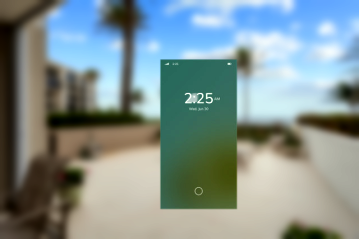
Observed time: 2:25
